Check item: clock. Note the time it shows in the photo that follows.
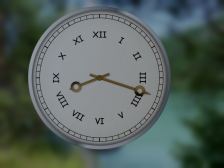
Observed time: 8:18
